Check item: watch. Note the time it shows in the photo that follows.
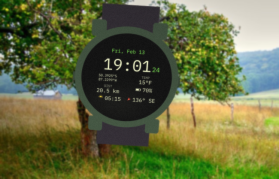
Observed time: 19:01
